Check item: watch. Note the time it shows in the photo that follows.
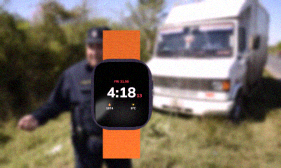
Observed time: 4:18
